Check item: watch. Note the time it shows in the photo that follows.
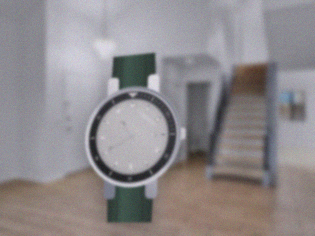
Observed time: 10:40
